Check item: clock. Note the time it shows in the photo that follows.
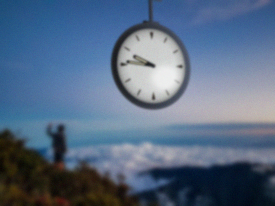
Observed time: 9:46
